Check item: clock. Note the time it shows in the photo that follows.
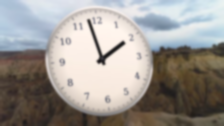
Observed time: 1:58
